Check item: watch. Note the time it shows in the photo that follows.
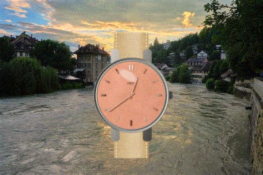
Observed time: 12:39
